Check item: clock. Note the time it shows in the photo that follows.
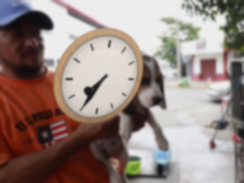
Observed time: 7:35
